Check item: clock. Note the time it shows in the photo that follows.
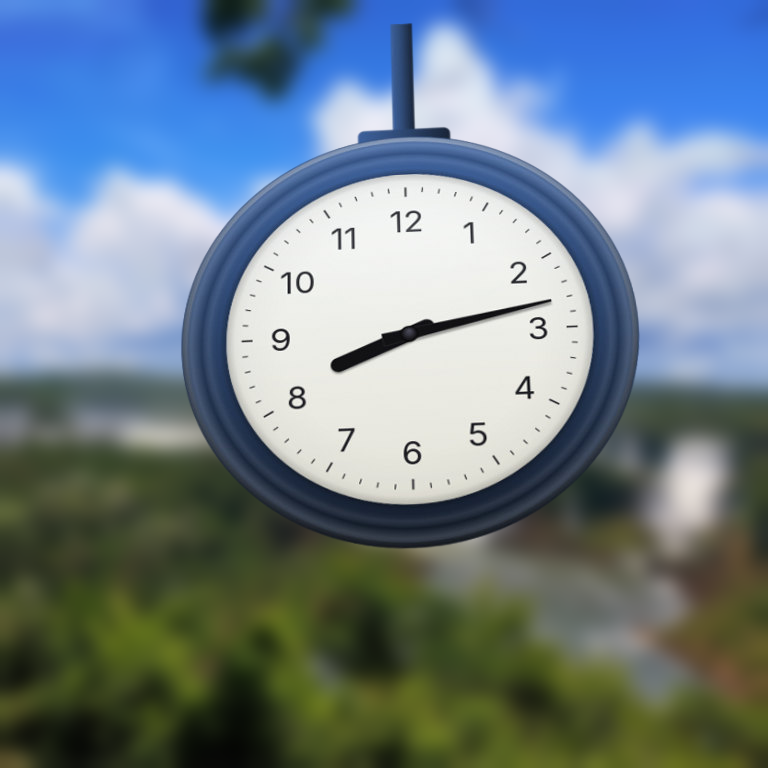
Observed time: 8:13
